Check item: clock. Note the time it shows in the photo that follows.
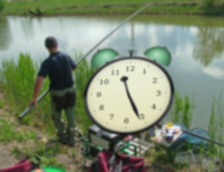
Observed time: 11:26
